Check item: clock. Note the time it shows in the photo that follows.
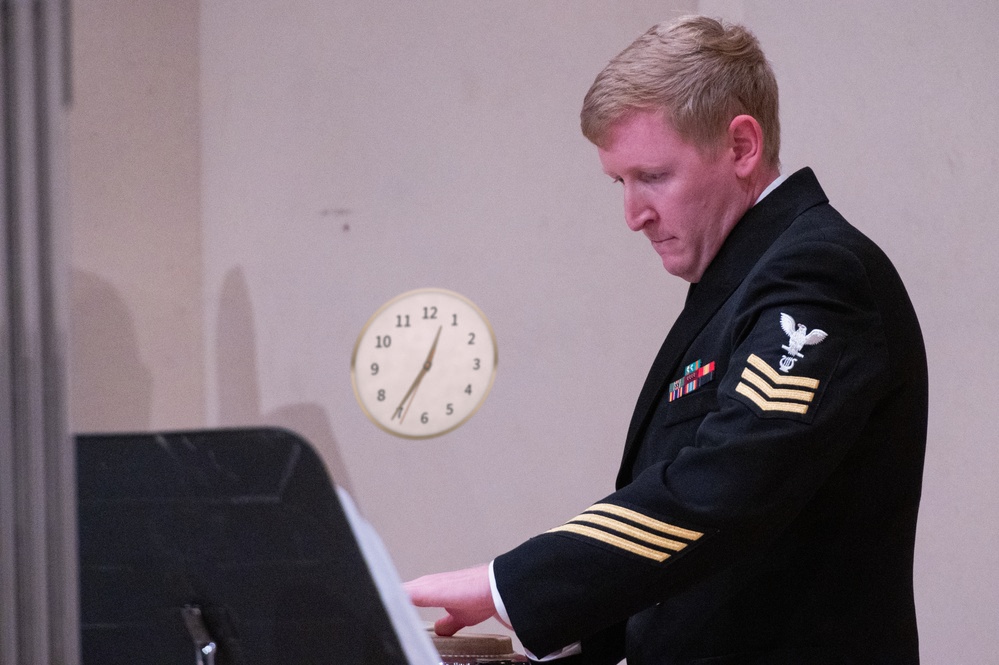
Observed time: 12:35:34
